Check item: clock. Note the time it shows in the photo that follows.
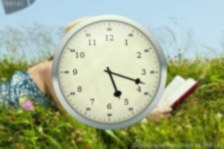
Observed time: 5:18
